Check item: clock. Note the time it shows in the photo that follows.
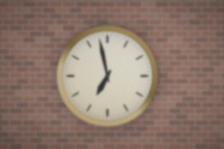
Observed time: 6:58
